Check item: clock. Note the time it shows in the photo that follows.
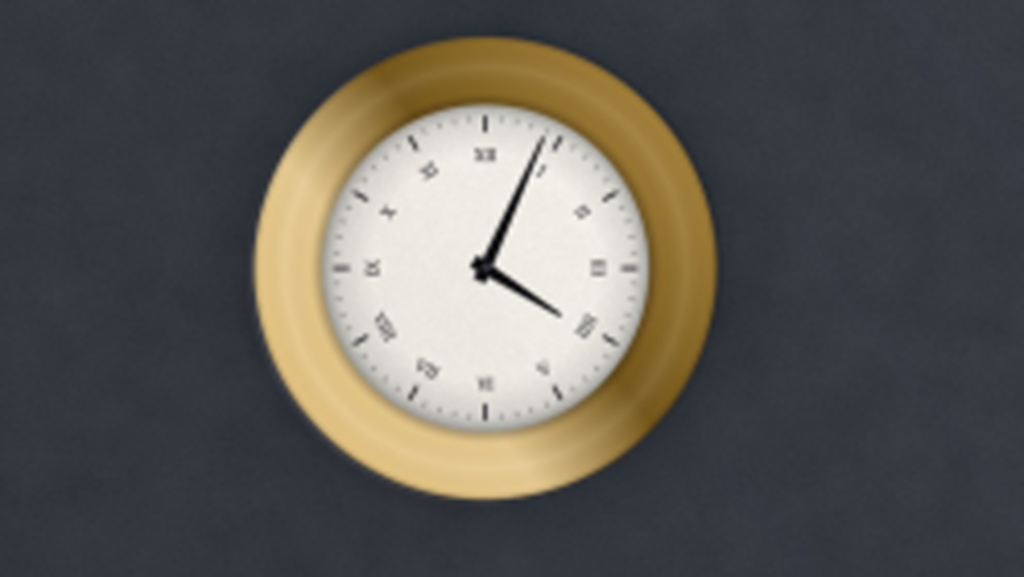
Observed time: 4:04
